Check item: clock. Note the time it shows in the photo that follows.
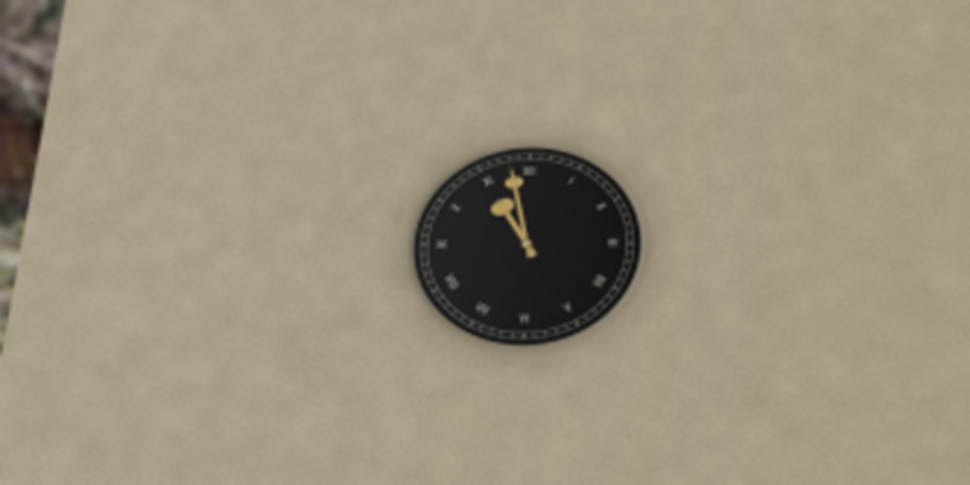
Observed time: 10:58
